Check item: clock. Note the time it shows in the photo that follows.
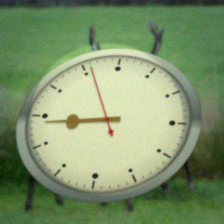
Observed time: 8:43:56
